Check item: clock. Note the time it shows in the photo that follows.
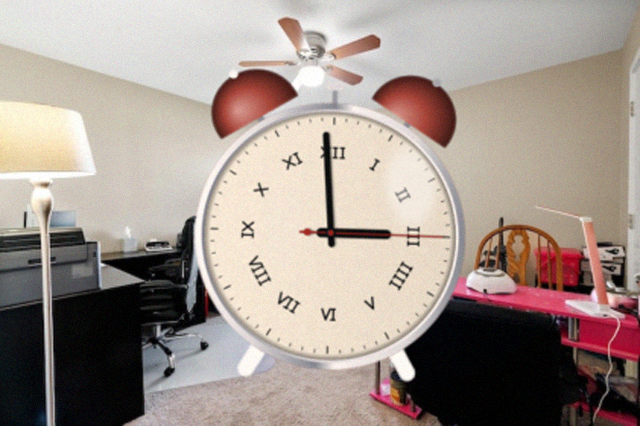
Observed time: 2:59:15
